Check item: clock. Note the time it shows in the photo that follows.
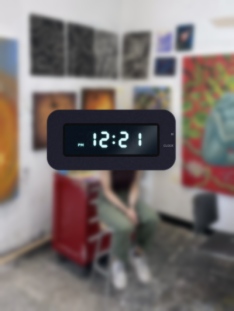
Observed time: 12:21
